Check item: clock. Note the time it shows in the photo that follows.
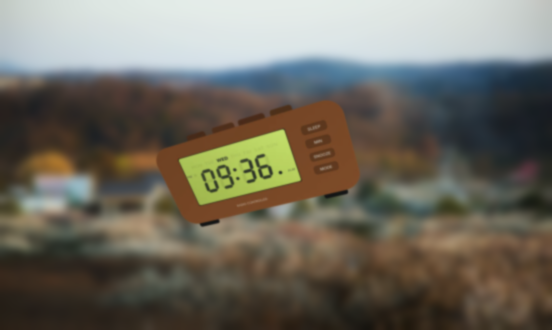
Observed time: 9:36
